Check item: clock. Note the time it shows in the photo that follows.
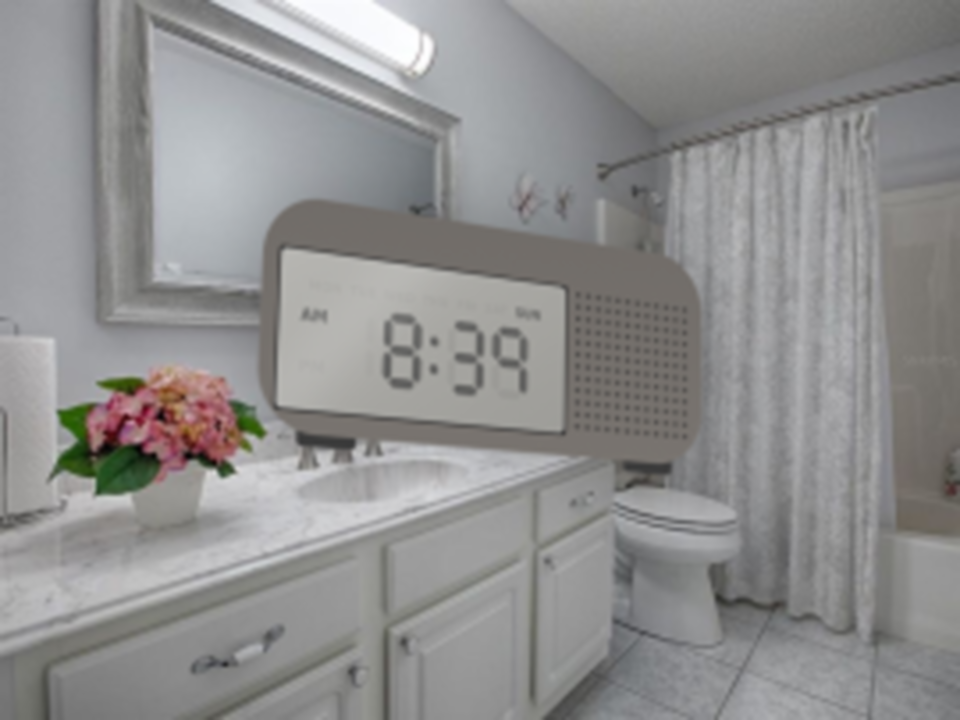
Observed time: 8:39
